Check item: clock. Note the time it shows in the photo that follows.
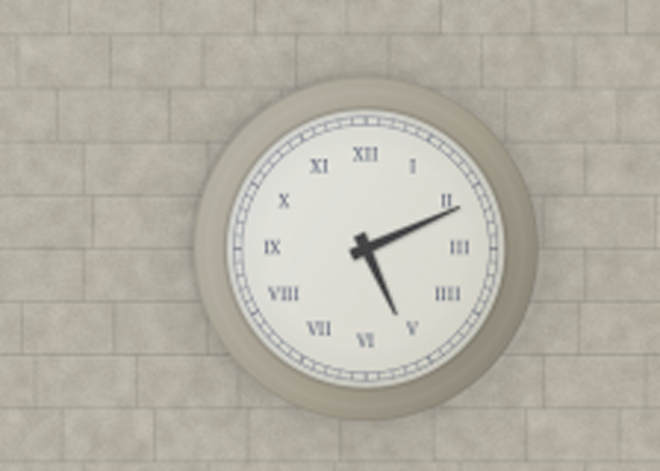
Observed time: 5:11
